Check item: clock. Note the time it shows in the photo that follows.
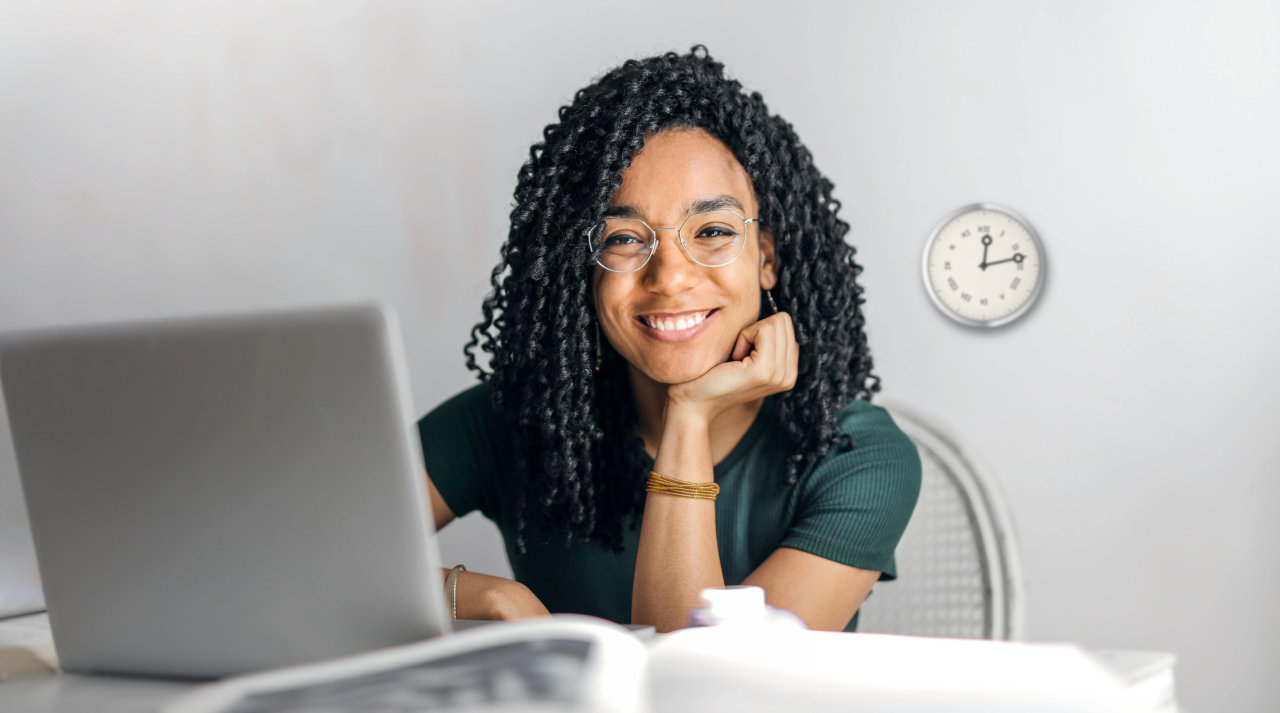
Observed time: 12:13
